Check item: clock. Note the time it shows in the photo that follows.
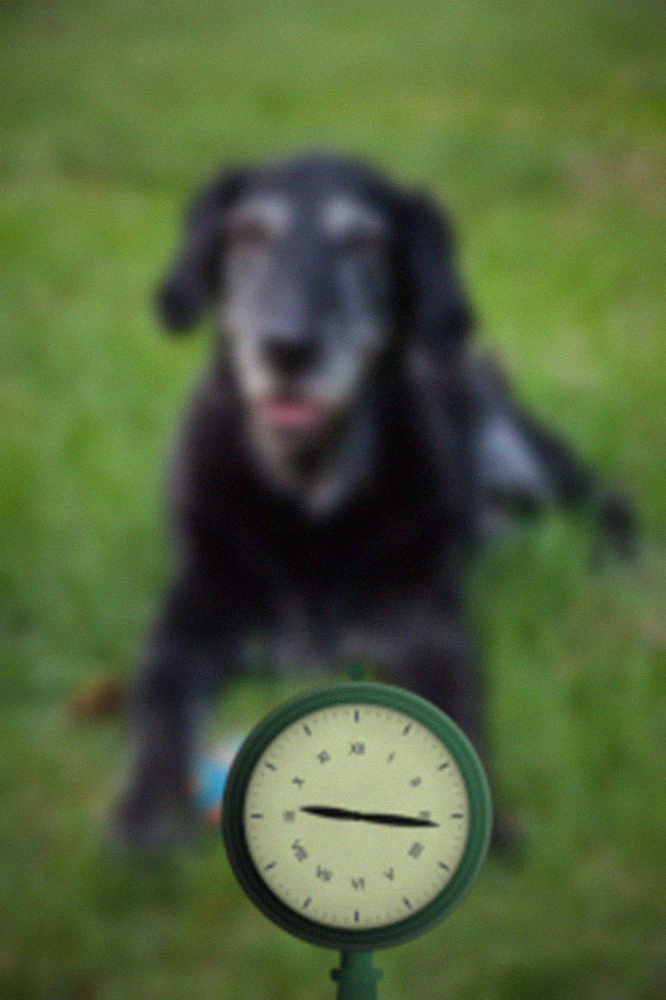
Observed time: 9:16
